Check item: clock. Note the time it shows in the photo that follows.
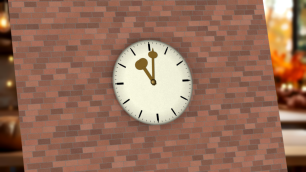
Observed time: 11:01
